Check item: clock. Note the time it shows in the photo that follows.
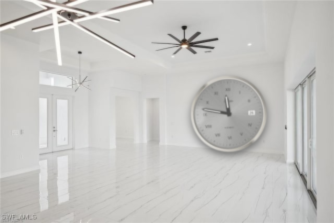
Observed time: 11:47
